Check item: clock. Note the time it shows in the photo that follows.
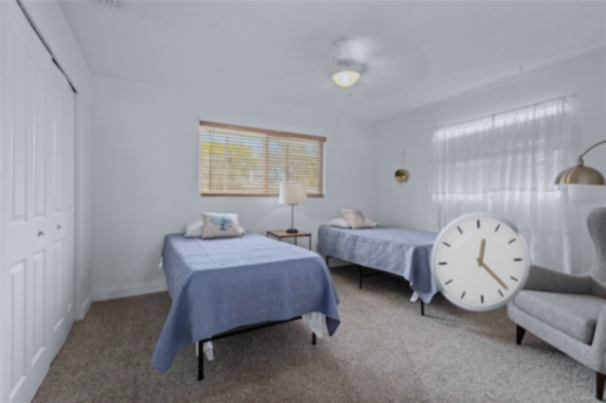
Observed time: 12:23
